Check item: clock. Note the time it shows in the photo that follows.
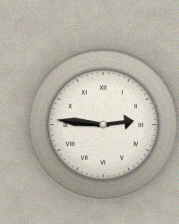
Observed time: 2:46
